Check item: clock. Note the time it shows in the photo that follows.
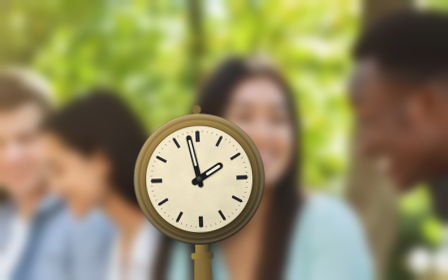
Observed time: 1:58
